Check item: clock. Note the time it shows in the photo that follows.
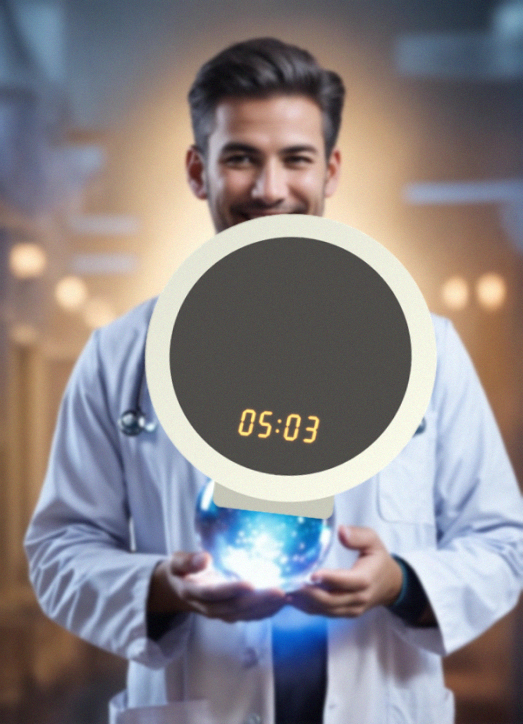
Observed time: 5:03
